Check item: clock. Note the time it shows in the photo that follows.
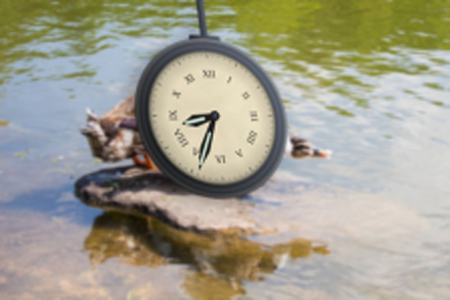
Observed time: 8:34
